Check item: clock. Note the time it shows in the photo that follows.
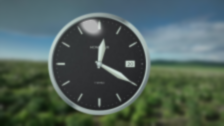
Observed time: 12:20
